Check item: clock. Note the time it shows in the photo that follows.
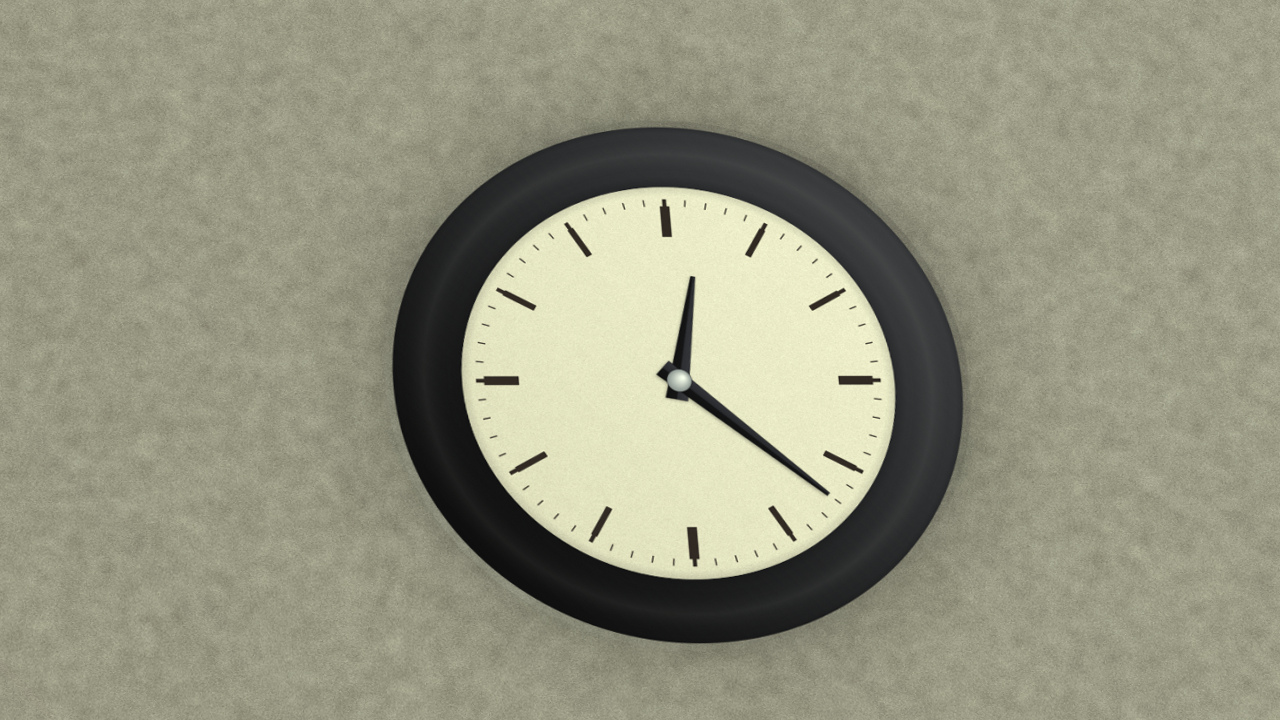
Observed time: 12:22
